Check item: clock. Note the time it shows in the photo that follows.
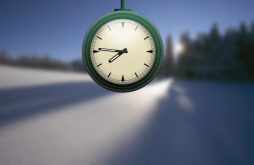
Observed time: 7:46
